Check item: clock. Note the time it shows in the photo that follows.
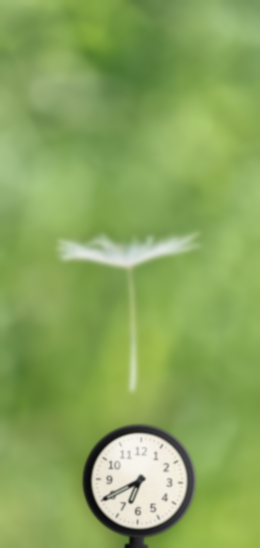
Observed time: 6:40
